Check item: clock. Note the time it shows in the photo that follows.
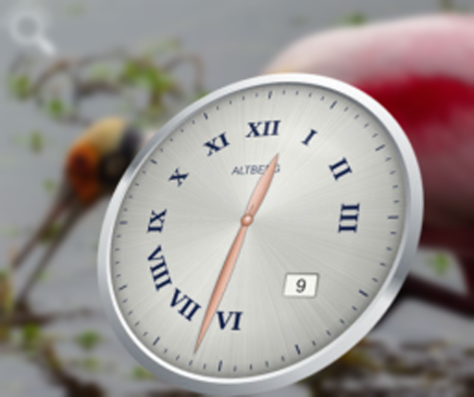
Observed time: 12:32
